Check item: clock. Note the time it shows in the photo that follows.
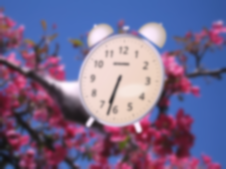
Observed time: 6:32
